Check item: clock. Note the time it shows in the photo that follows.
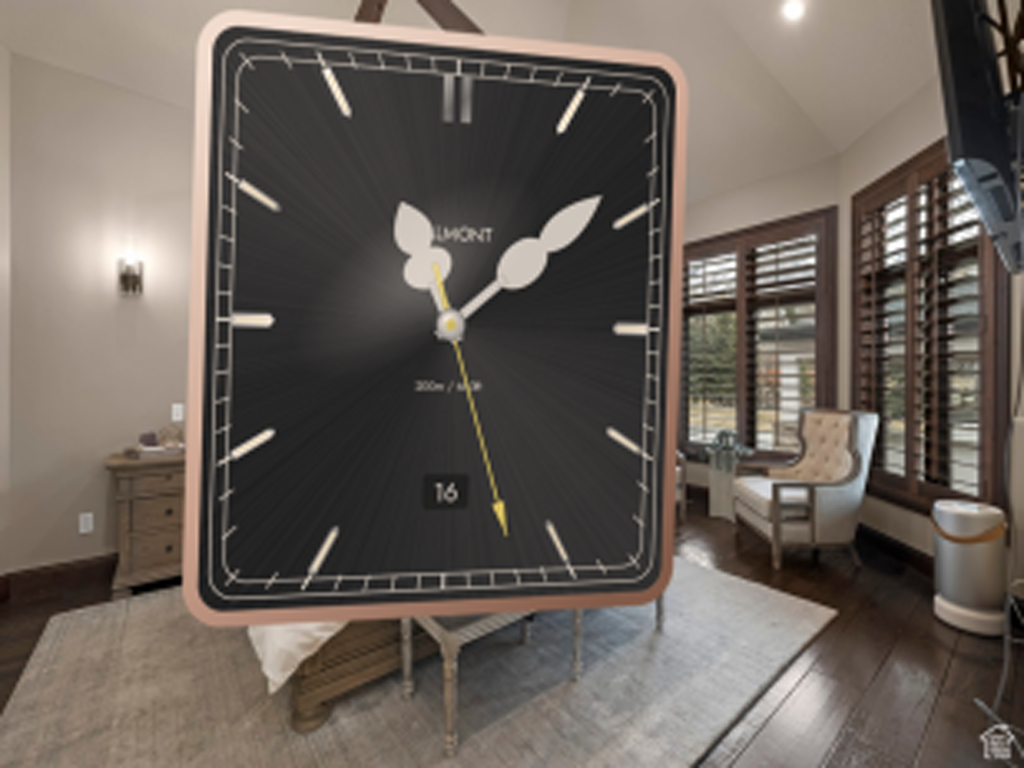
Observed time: 11:08:27
